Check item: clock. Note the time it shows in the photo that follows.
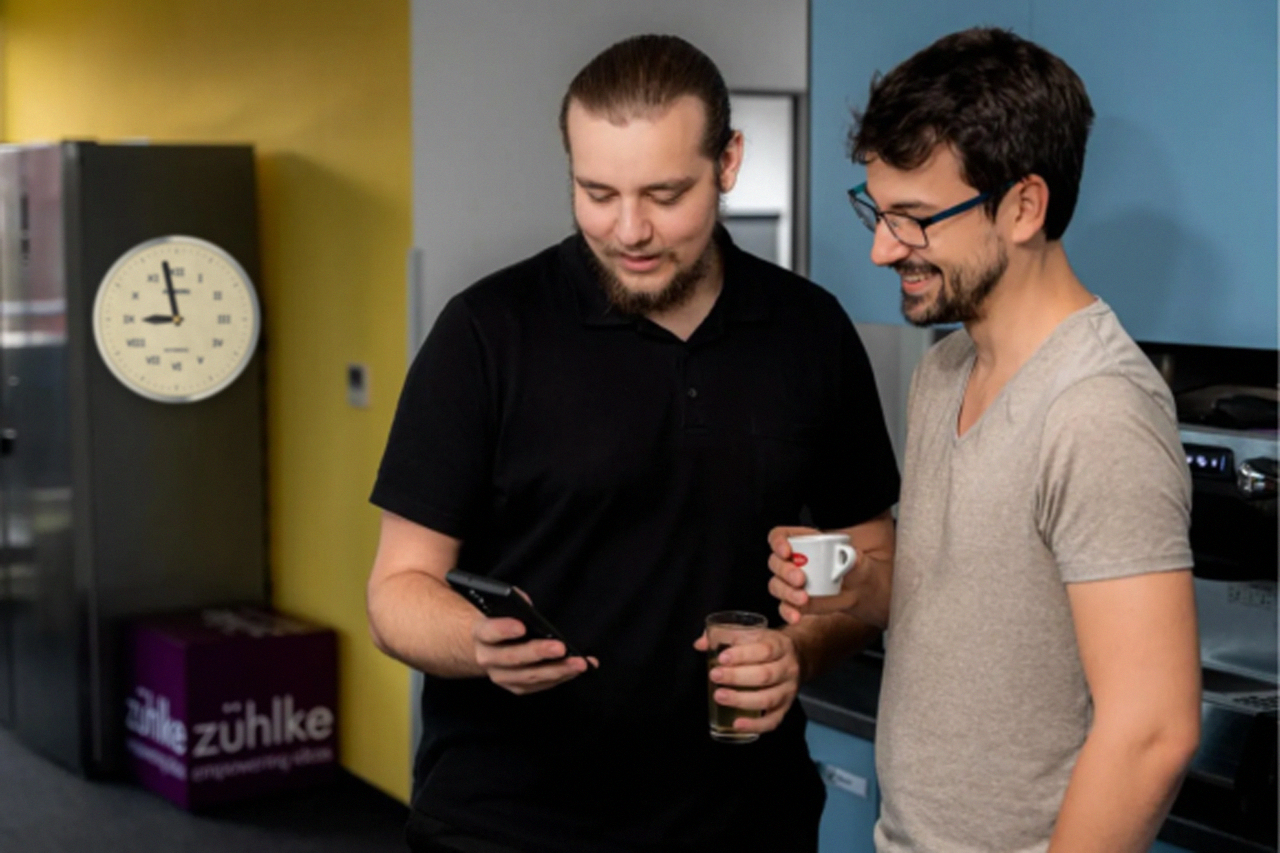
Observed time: 8:58
